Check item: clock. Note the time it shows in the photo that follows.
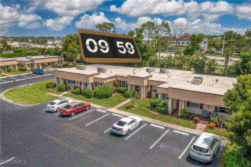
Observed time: 9:59
